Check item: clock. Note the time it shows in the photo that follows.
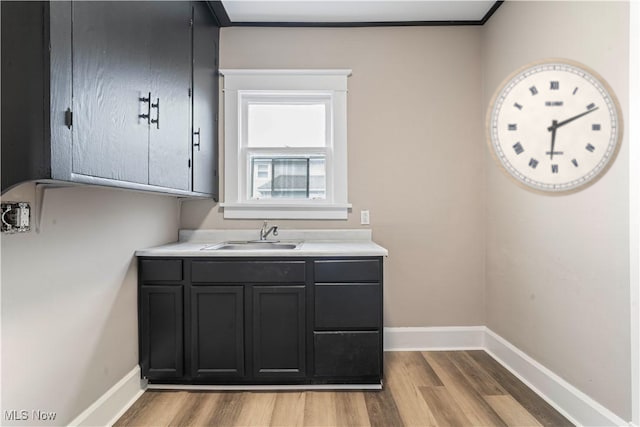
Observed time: 6:11
